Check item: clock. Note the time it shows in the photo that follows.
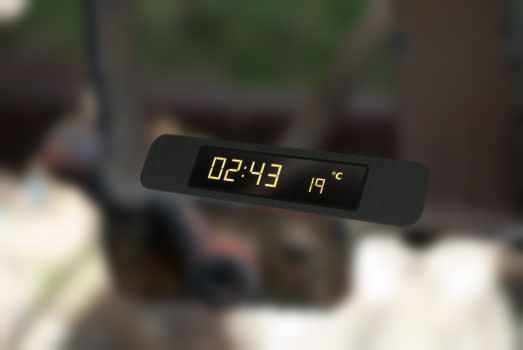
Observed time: 2:43
